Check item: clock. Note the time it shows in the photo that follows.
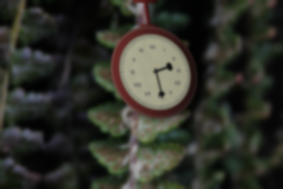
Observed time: 2:29
